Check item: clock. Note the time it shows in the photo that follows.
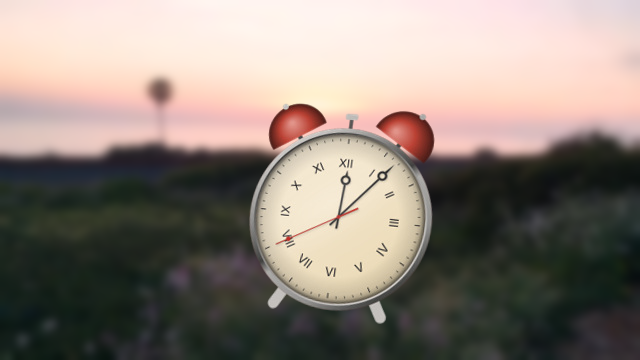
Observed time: 12:06:40
